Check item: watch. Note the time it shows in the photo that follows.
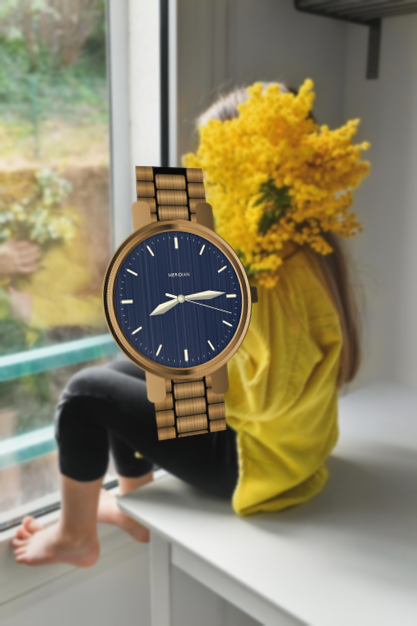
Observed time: 8:14:18
